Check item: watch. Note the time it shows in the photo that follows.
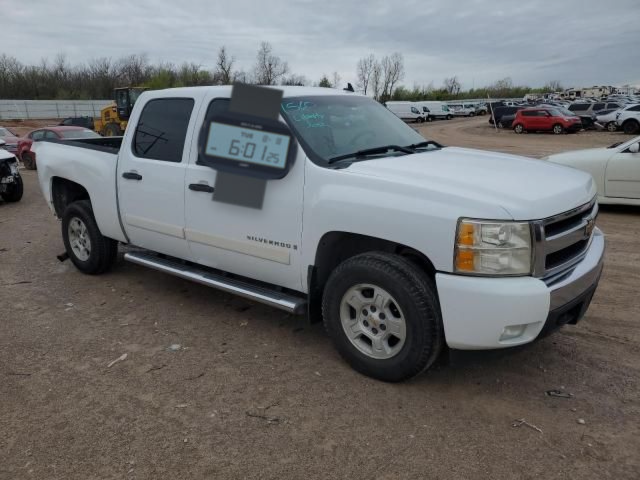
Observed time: 6:01
